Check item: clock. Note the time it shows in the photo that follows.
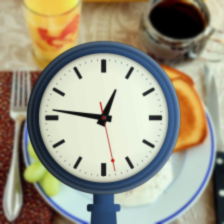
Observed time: 12:46:28
